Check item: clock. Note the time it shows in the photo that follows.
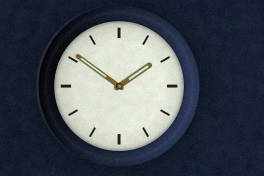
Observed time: 1:51
